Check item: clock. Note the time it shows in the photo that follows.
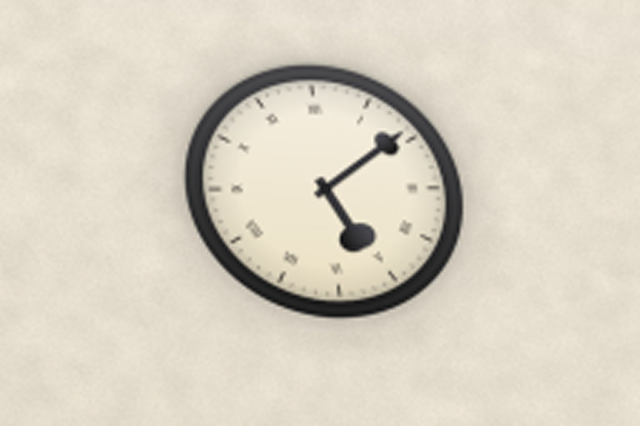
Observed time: 5:09
